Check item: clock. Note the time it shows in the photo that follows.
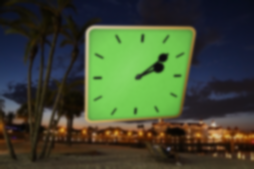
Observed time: 2:08
